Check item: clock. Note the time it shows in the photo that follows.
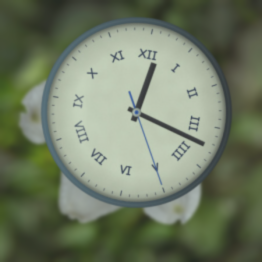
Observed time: 12:17:25
